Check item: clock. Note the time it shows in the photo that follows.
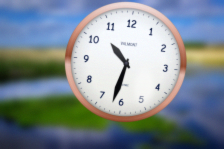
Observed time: 10:32
